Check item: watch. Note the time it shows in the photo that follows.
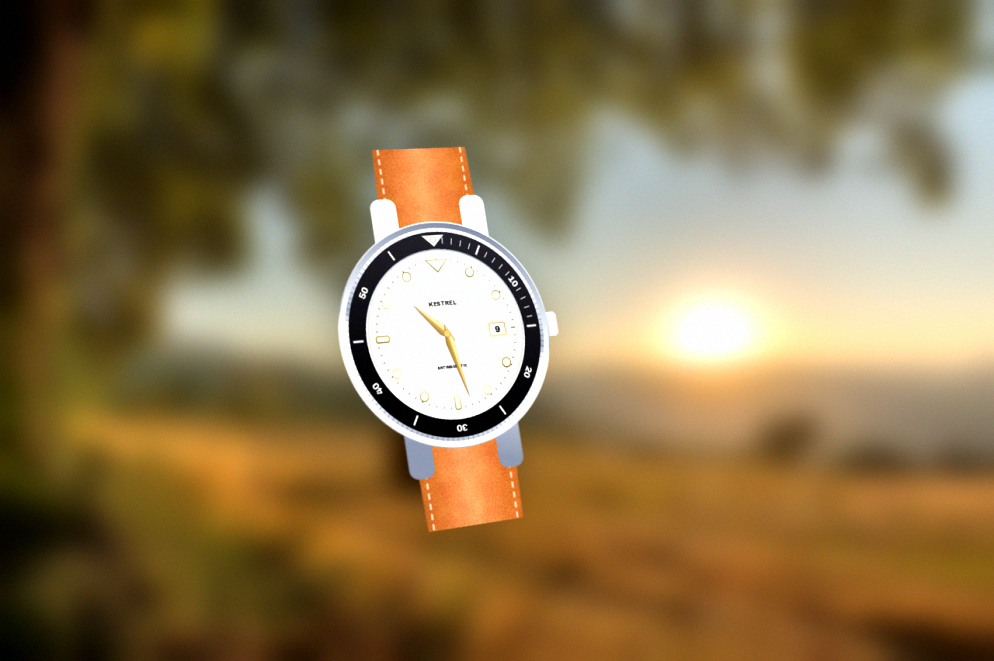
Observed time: 10:28
